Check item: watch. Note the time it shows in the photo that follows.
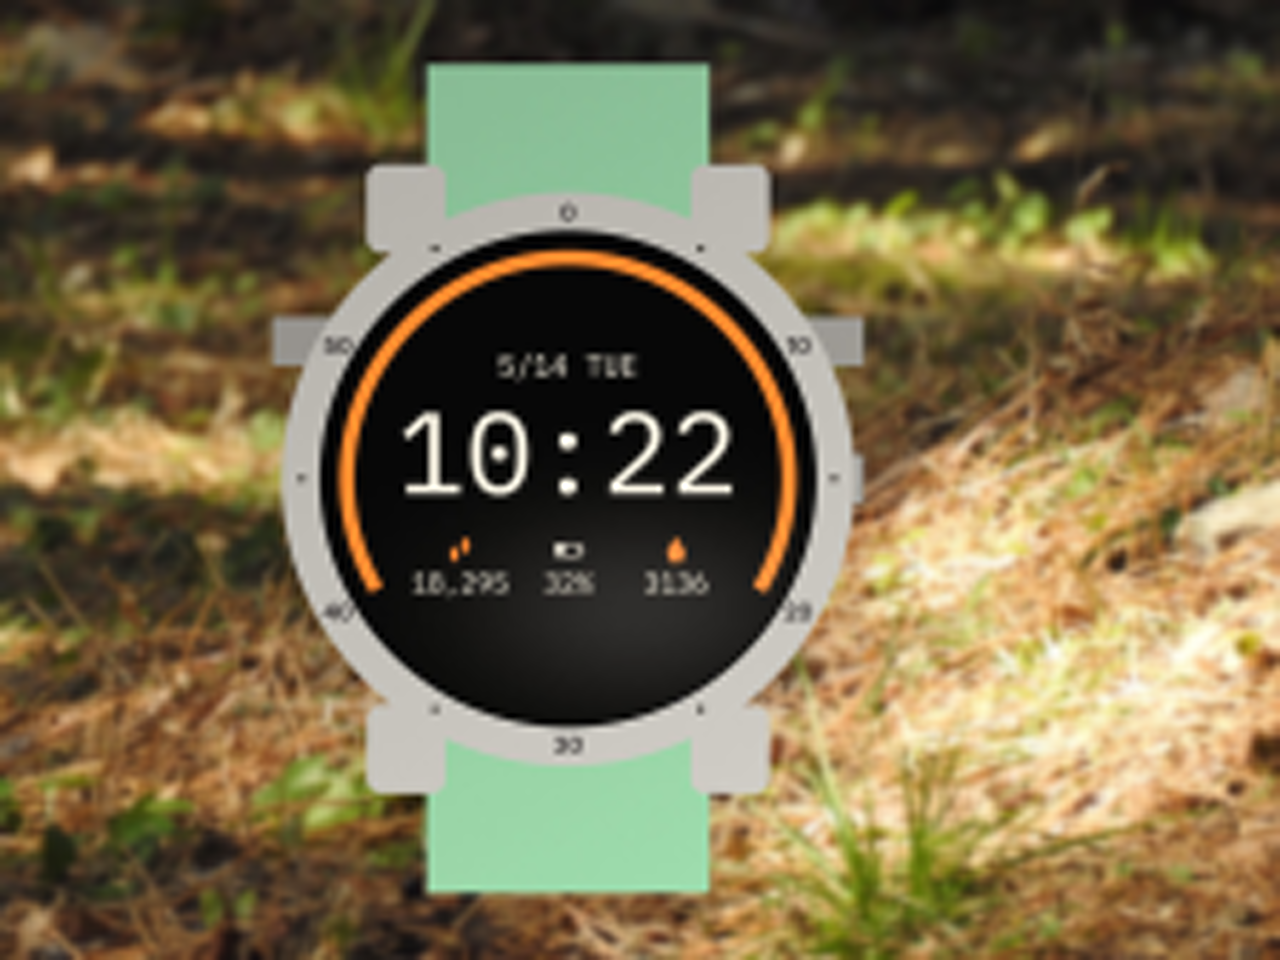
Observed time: 10:22
